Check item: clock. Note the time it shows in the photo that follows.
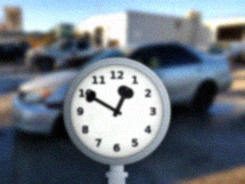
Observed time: 12:50
